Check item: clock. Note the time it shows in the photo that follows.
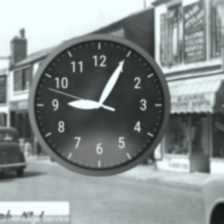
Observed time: 9:04:48
